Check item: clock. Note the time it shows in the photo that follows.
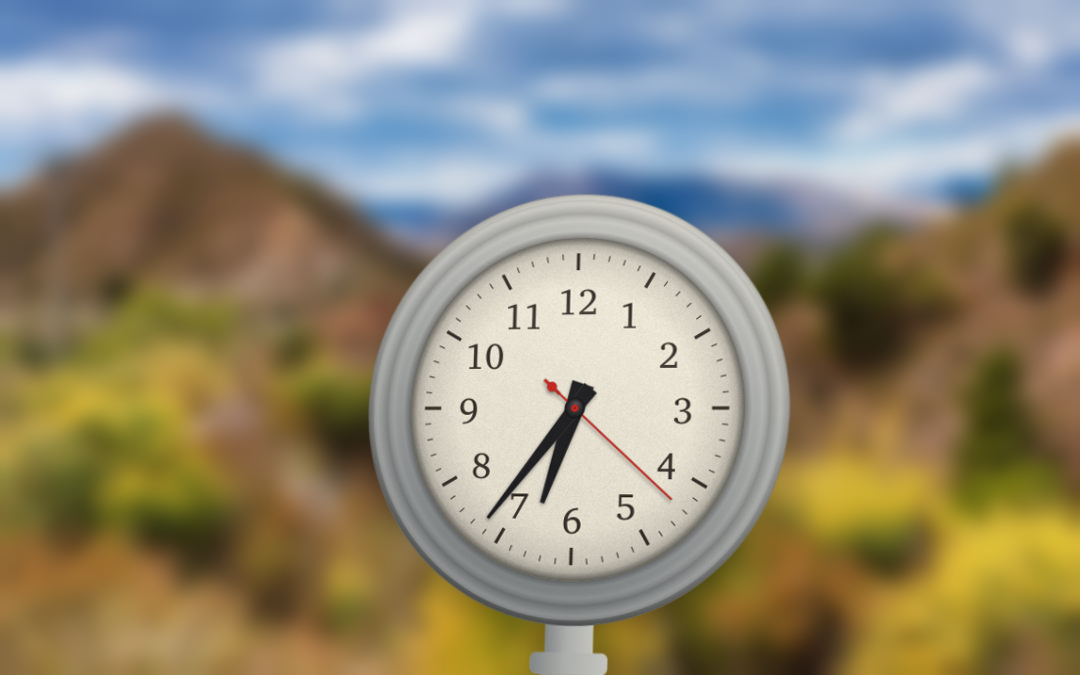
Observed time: 6:36:22
